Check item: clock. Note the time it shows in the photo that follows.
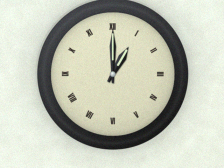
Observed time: 1:00
